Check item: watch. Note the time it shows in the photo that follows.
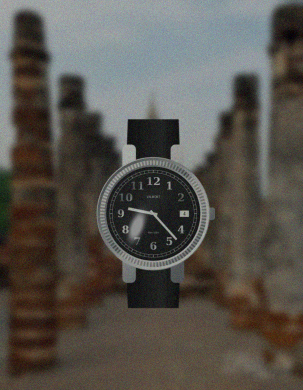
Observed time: 9:23
